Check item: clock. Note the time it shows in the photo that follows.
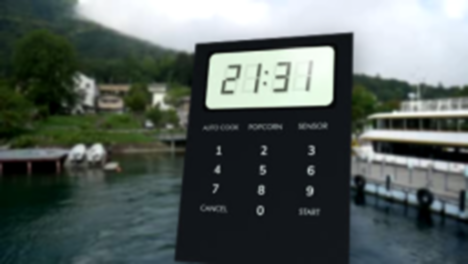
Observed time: 21:31
